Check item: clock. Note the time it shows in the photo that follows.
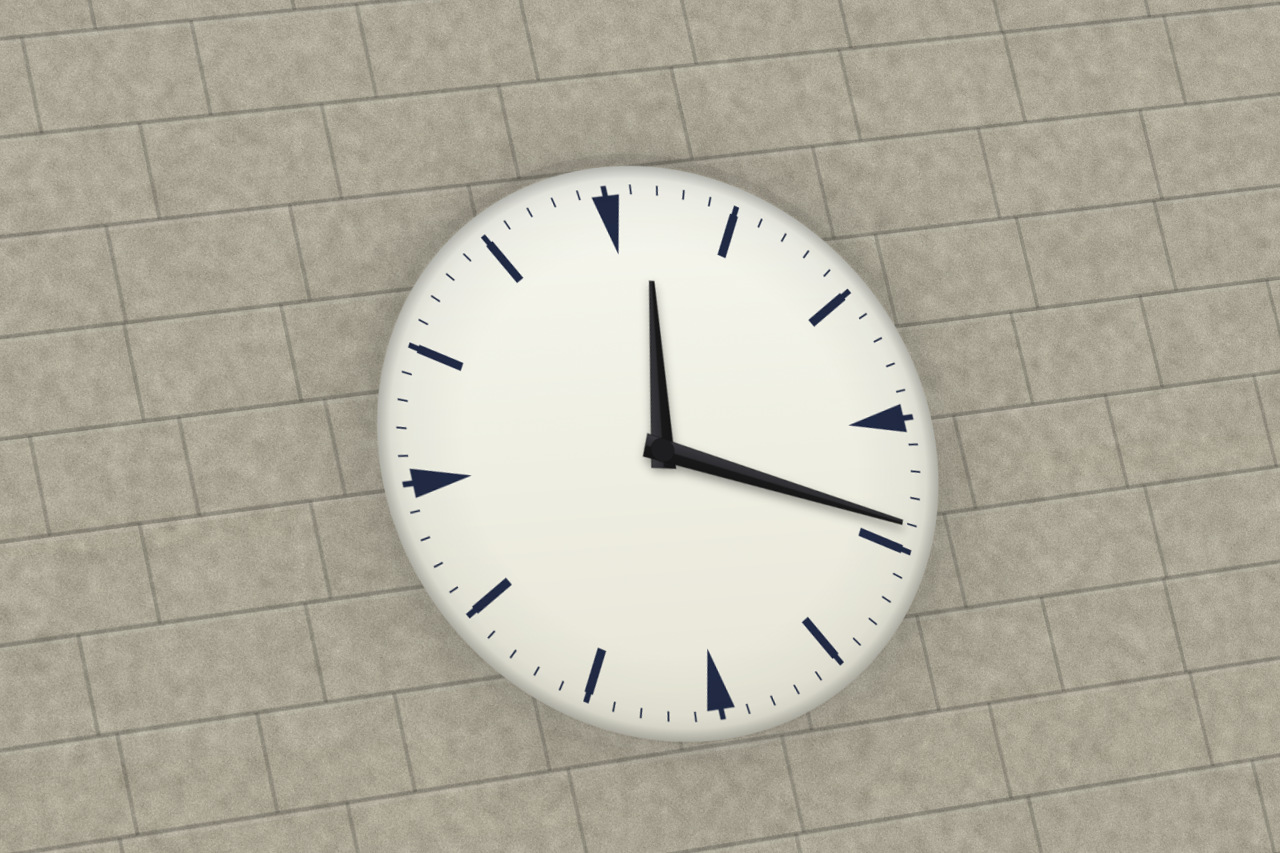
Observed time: 12:19
